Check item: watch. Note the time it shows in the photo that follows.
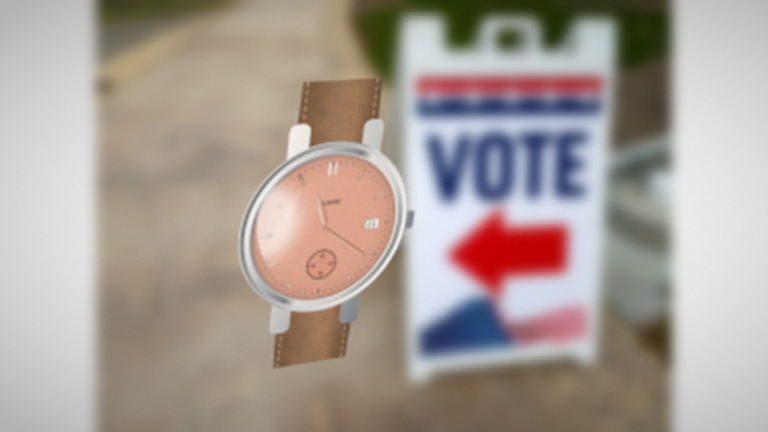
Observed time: 11:21
